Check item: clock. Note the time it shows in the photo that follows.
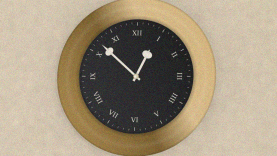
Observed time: 12:52
